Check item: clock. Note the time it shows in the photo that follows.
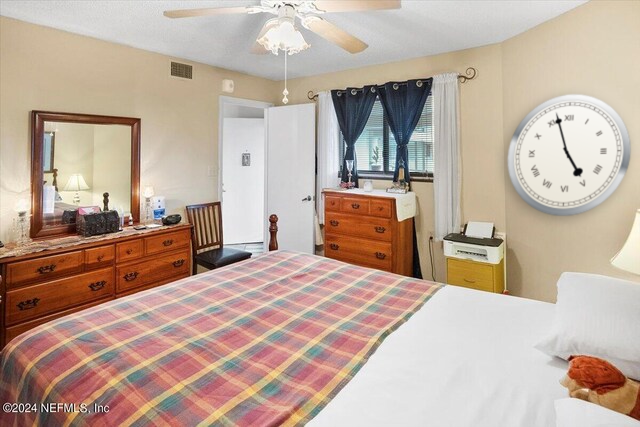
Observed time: 4:57
